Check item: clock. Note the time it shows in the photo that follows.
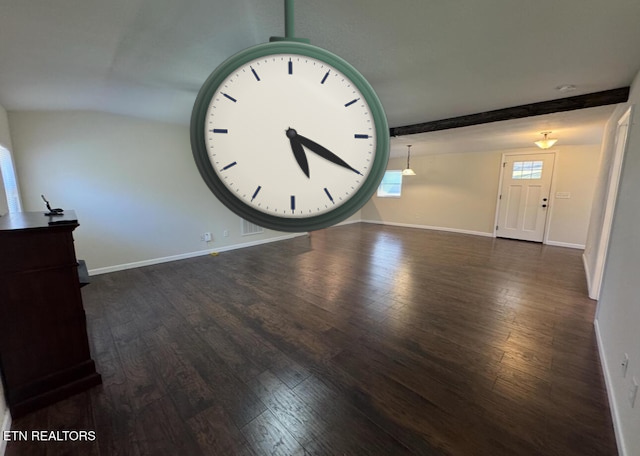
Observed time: 5:20
